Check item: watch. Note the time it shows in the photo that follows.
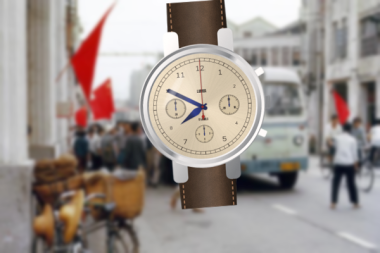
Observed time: 7:50
